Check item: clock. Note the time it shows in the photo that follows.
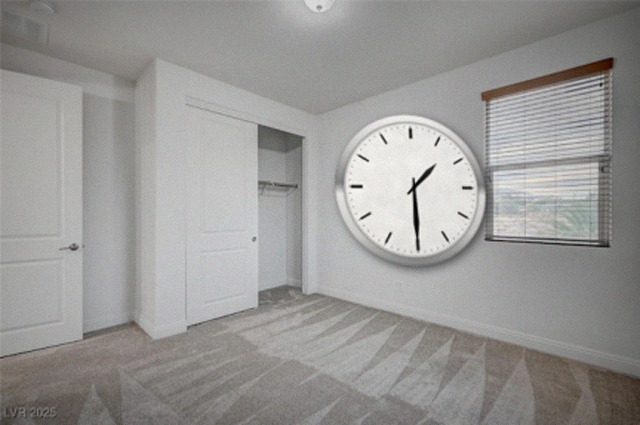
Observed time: 1:30
